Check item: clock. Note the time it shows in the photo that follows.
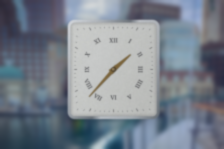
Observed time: 1:37
